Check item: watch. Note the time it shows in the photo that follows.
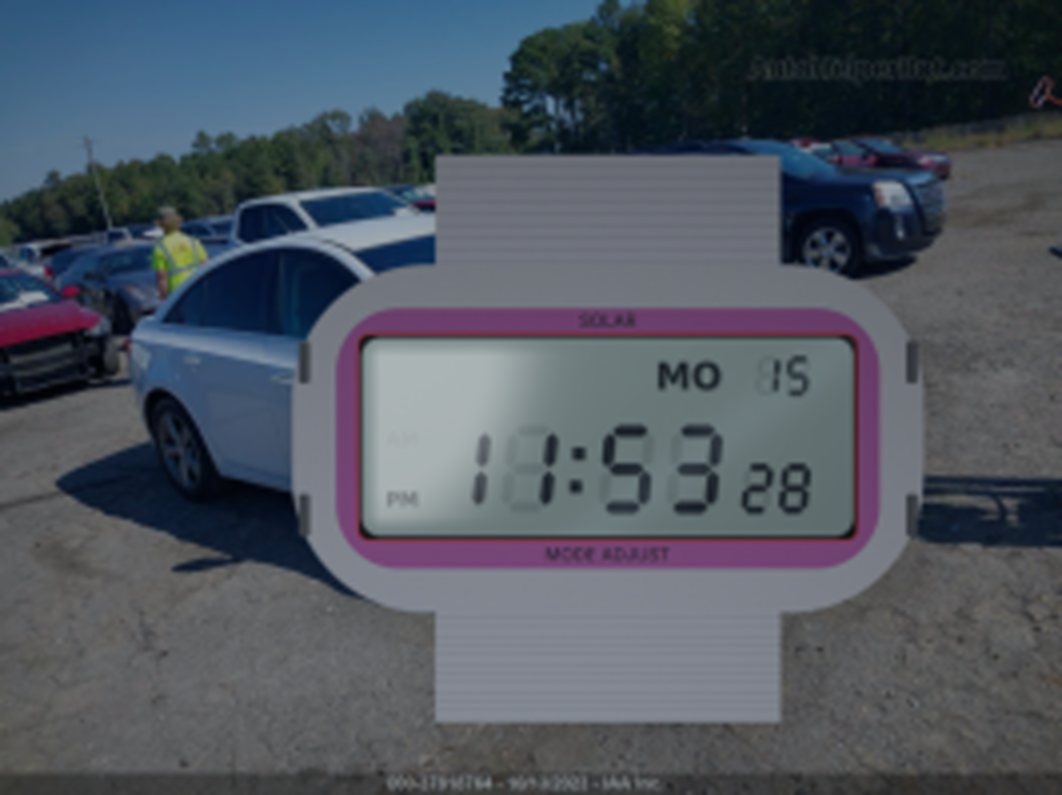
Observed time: 11:53:28
